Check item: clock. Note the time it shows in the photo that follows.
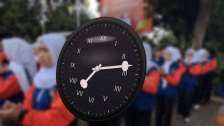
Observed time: 7:13
